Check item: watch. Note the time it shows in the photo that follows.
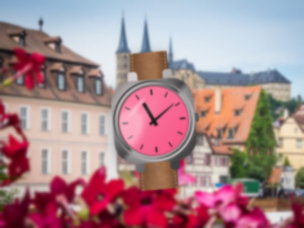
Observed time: 11:09
